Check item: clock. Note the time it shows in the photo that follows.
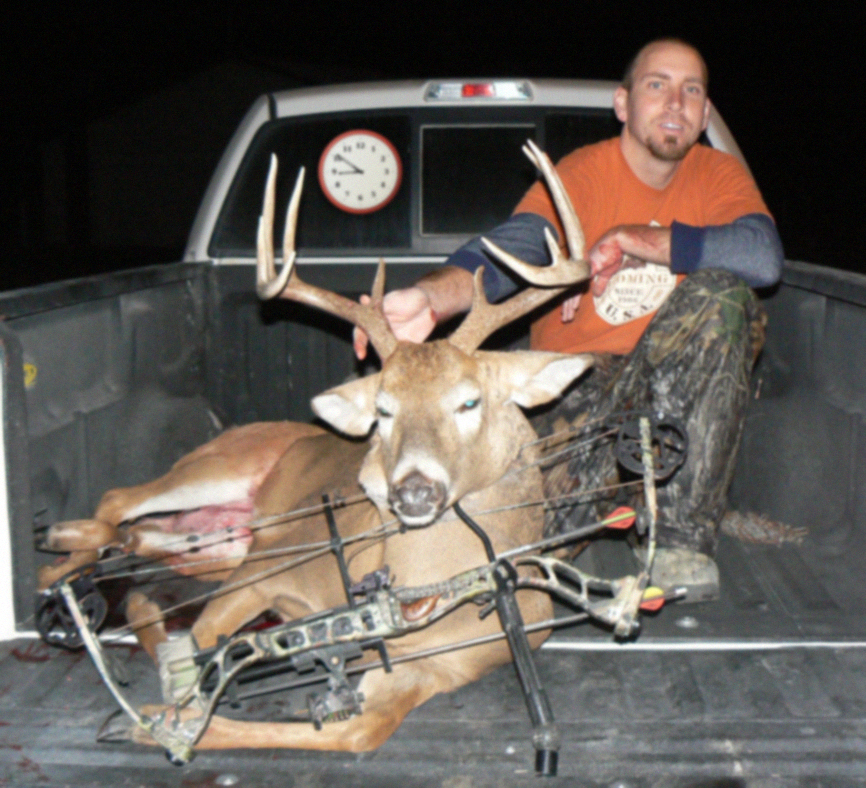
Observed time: 8:51
